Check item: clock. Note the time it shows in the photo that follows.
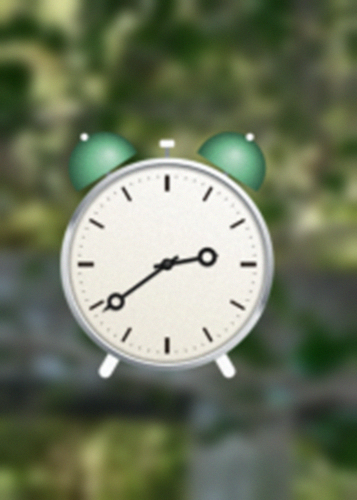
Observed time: 2:39
